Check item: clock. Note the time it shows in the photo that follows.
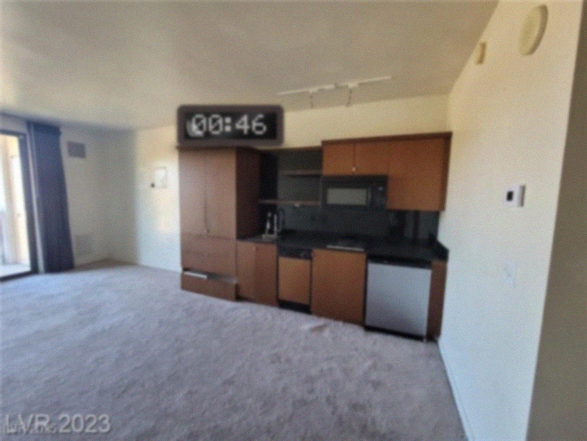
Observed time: 0:46
